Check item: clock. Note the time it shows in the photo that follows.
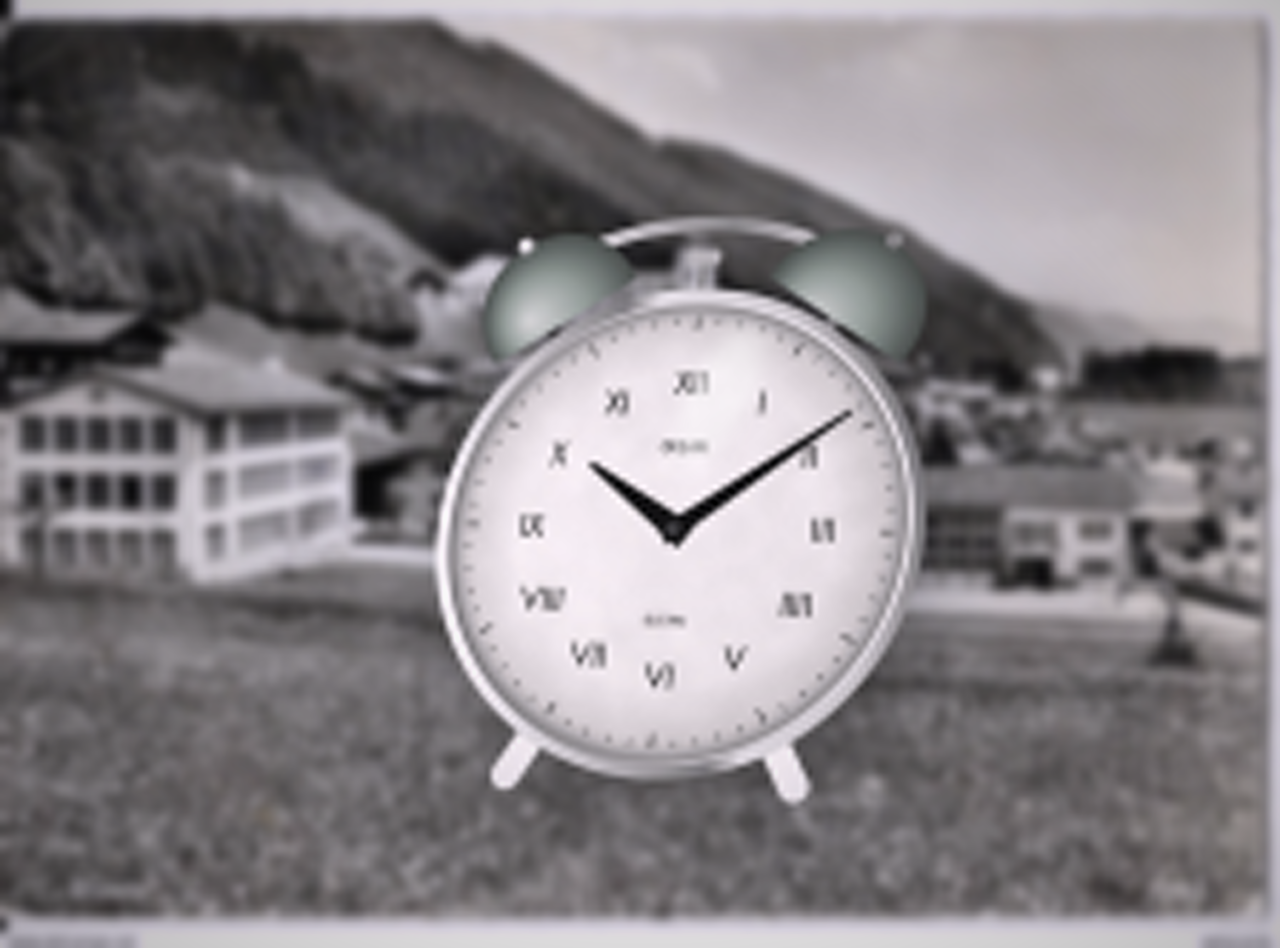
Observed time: 10:09
